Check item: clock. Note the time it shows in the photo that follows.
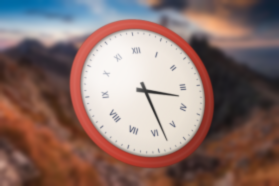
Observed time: 3:28
